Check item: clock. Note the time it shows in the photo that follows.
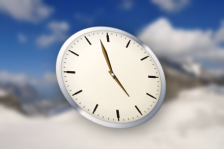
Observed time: 4:58
